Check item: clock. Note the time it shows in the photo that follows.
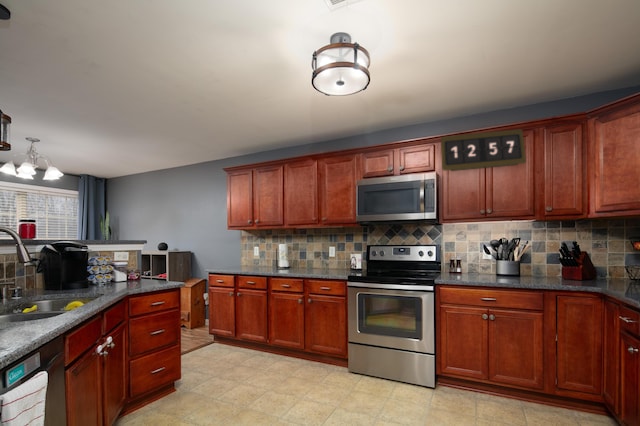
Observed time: 12:57
